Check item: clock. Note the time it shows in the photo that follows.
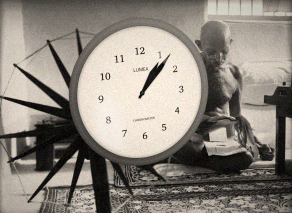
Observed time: 1:07
